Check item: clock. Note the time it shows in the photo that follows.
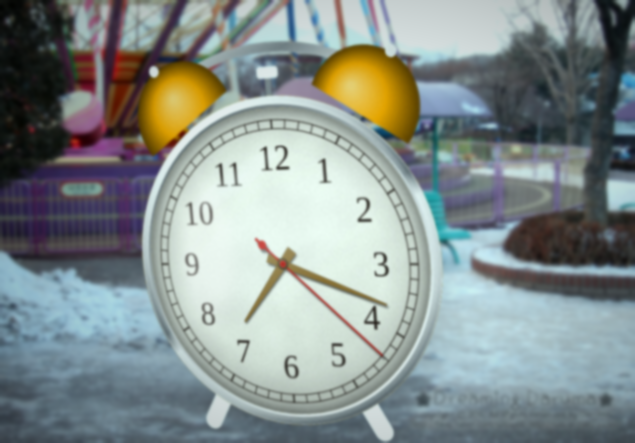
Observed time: 7:18:22
